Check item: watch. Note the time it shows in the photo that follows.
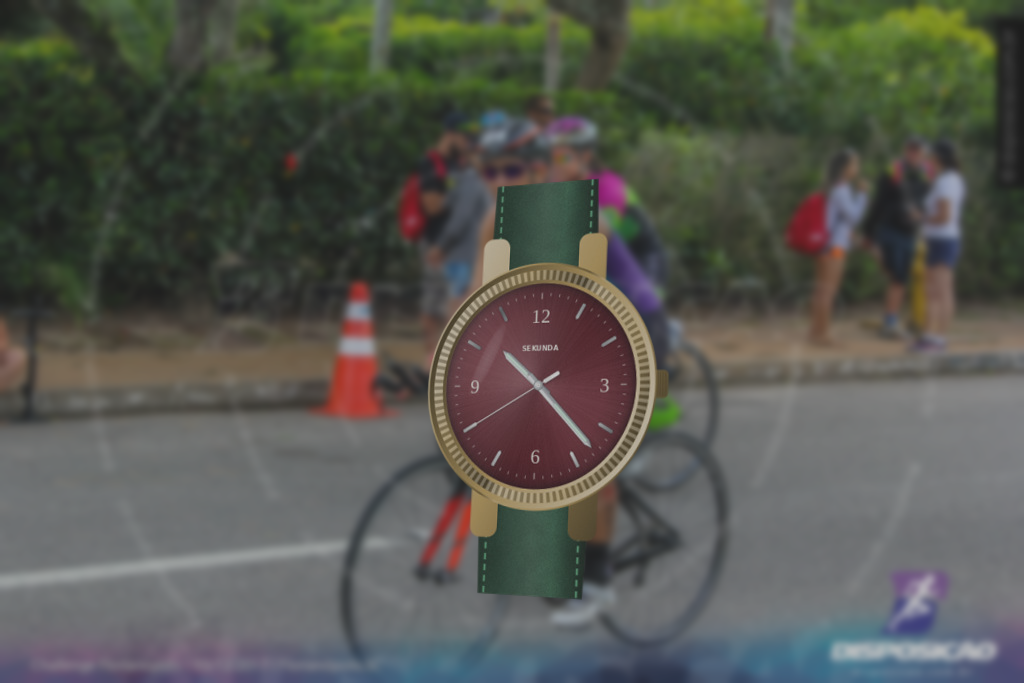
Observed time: 10:22:40
